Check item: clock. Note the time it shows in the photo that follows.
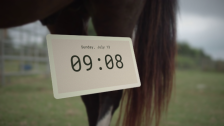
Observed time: 9:08
